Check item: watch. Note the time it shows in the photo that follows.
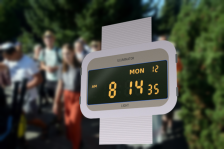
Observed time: 8:14:35
